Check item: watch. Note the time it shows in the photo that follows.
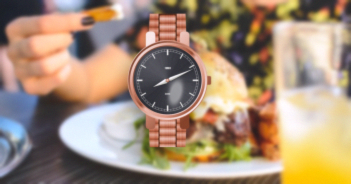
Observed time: 8:11
